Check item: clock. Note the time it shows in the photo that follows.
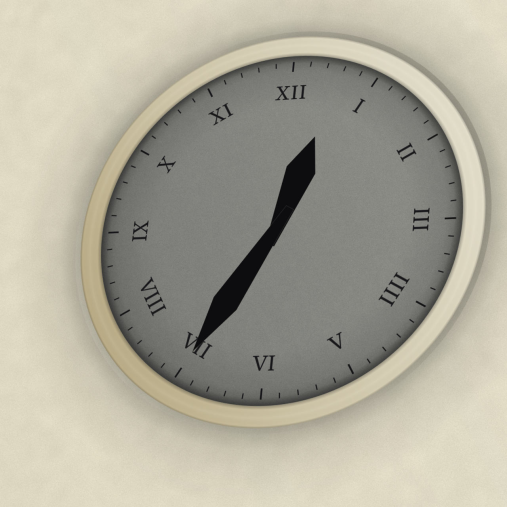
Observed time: 12:35
